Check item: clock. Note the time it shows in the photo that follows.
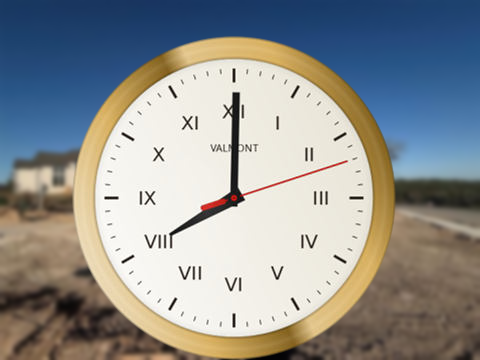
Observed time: 8:00:12
